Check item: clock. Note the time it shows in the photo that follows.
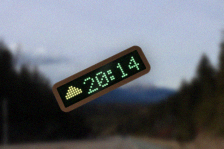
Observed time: 20:14
